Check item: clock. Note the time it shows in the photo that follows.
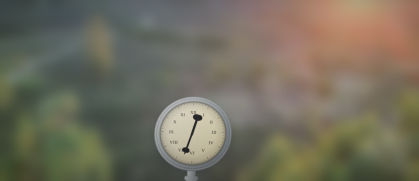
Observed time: 12:33
